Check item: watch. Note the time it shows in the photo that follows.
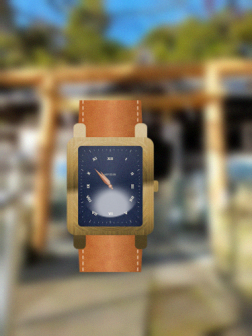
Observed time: 10:53
